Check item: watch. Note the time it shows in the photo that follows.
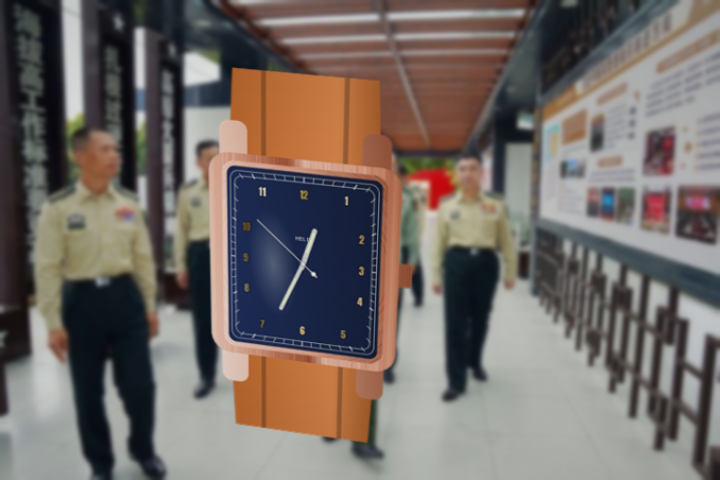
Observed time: 12:33:52
